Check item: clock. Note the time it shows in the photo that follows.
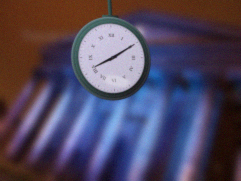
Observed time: 8:10
